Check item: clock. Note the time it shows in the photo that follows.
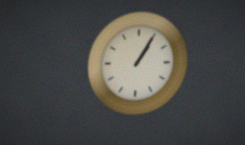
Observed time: 1:05
